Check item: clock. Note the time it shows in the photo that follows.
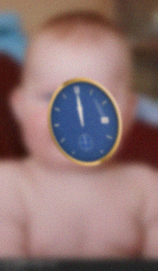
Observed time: 12:00
